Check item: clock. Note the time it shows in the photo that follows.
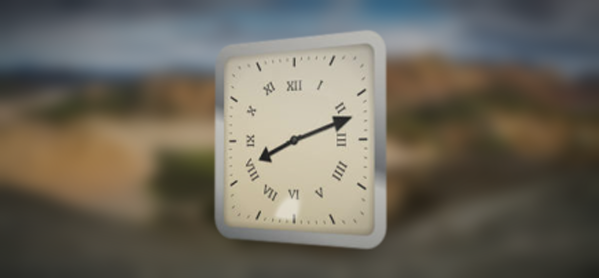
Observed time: 8:12
